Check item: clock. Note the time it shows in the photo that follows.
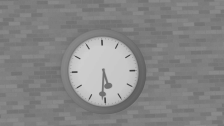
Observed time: 5:31
